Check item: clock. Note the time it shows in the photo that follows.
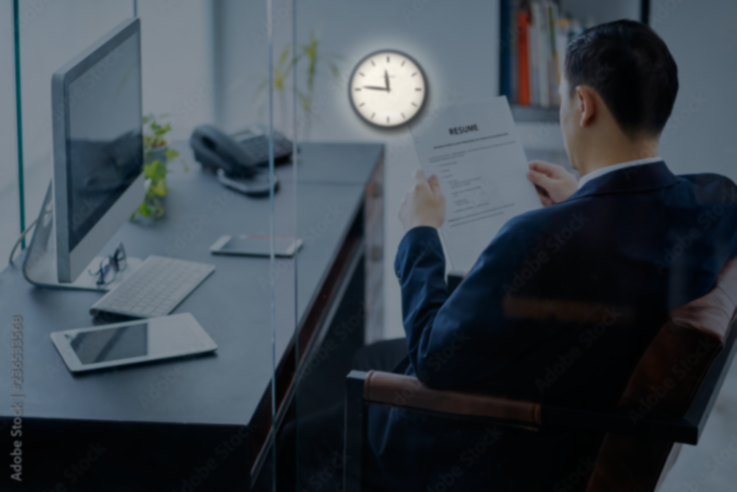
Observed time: 11:46
